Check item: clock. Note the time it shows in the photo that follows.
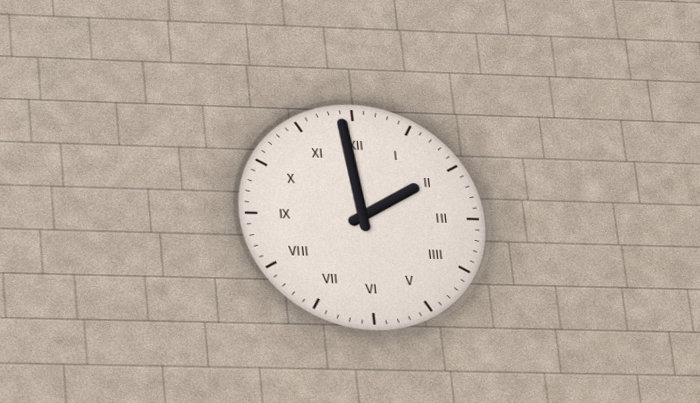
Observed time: 1:59
